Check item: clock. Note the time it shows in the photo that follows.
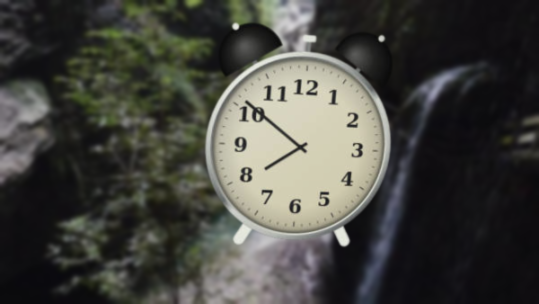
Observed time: 7:51
